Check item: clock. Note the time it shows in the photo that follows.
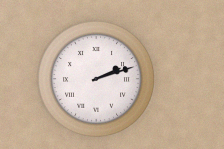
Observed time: 2:12
